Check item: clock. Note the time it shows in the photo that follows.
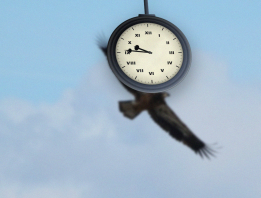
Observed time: 9:46
